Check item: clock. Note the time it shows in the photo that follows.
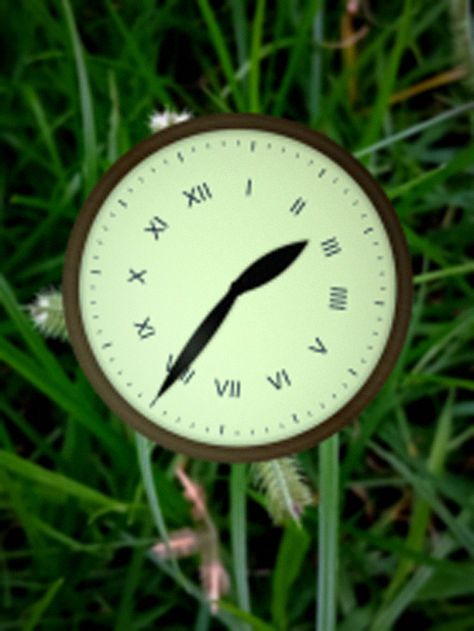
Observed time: 2:40
